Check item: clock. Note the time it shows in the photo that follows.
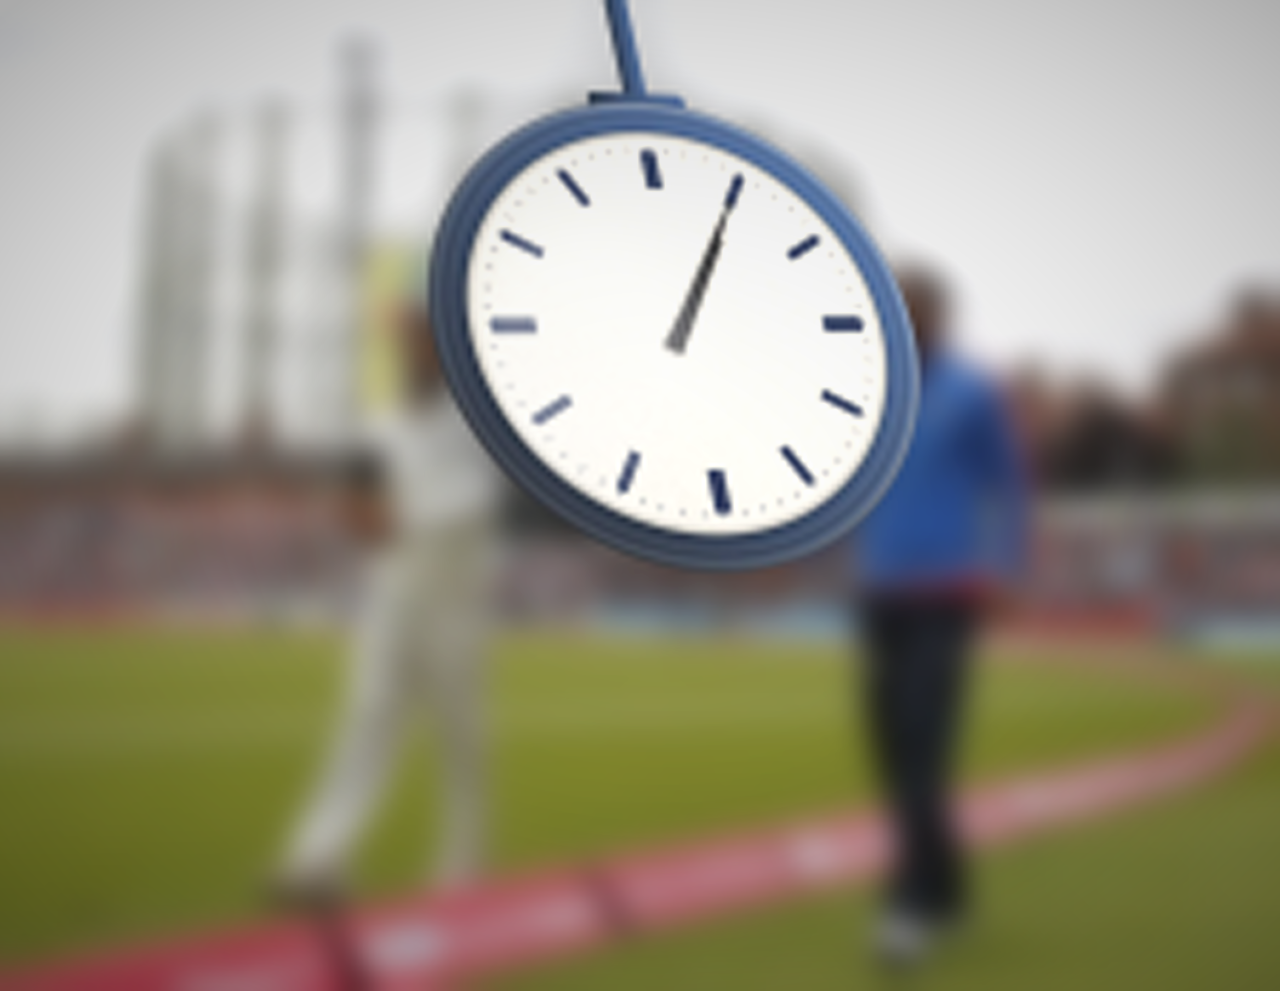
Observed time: 1:05
